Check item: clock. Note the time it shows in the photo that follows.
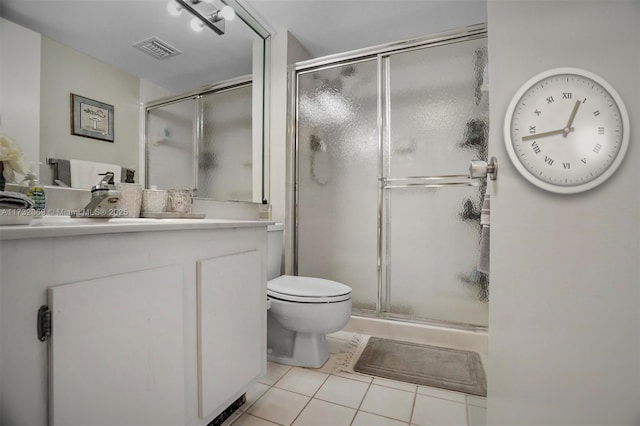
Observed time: 12:43
